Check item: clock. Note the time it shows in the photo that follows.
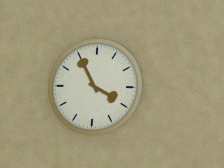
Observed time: 3:55
